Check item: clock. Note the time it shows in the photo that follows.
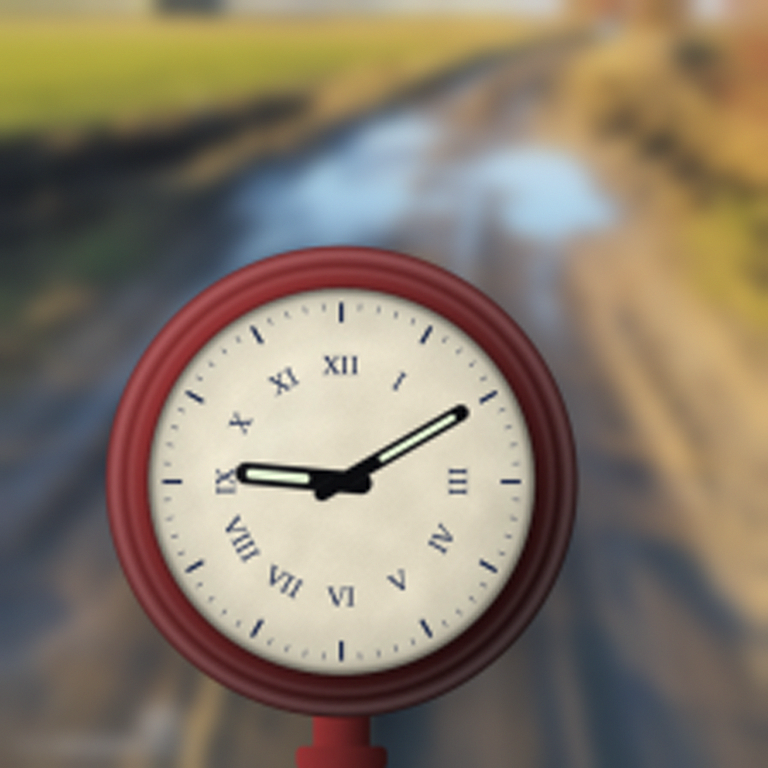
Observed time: 9:10
